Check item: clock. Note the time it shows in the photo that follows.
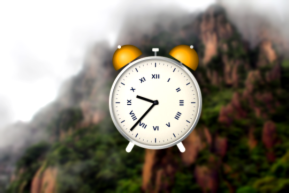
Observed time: 9:37
